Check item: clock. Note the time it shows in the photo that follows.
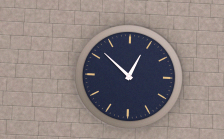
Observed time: 12:52
